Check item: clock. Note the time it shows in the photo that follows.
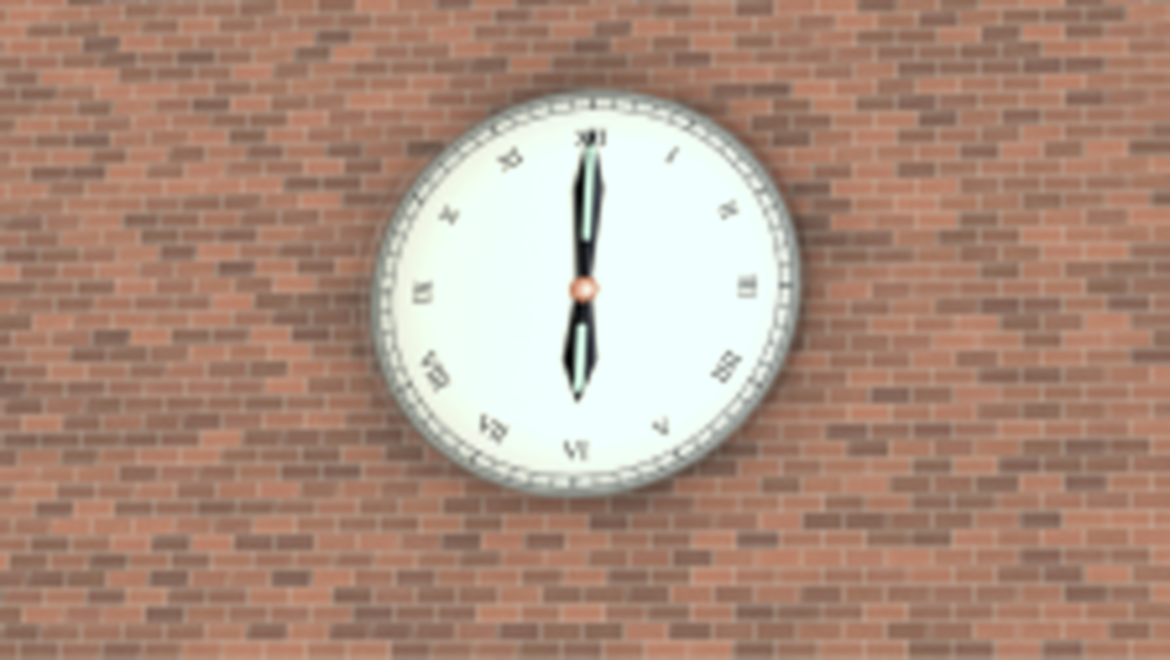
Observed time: 6:00
